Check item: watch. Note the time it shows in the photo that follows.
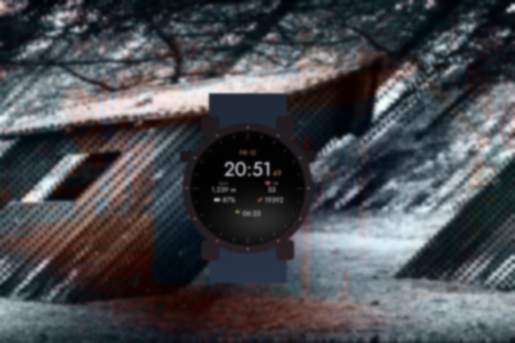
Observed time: 20:51
